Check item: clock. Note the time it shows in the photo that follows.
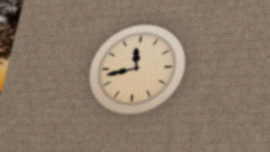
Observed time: 11:43
